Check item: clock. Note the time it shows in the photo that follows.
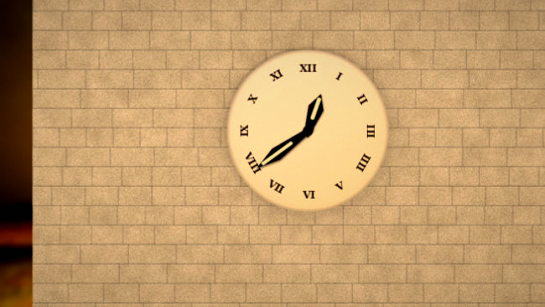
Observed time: 12:39
